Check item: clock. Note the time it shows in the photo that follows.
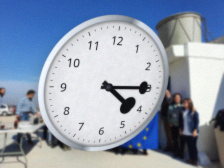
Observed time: 4:15
